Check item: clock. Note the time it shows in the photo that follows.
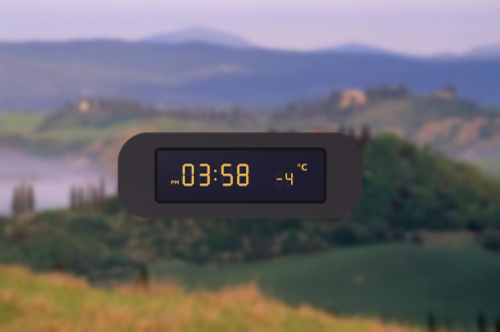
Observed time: 3:58
